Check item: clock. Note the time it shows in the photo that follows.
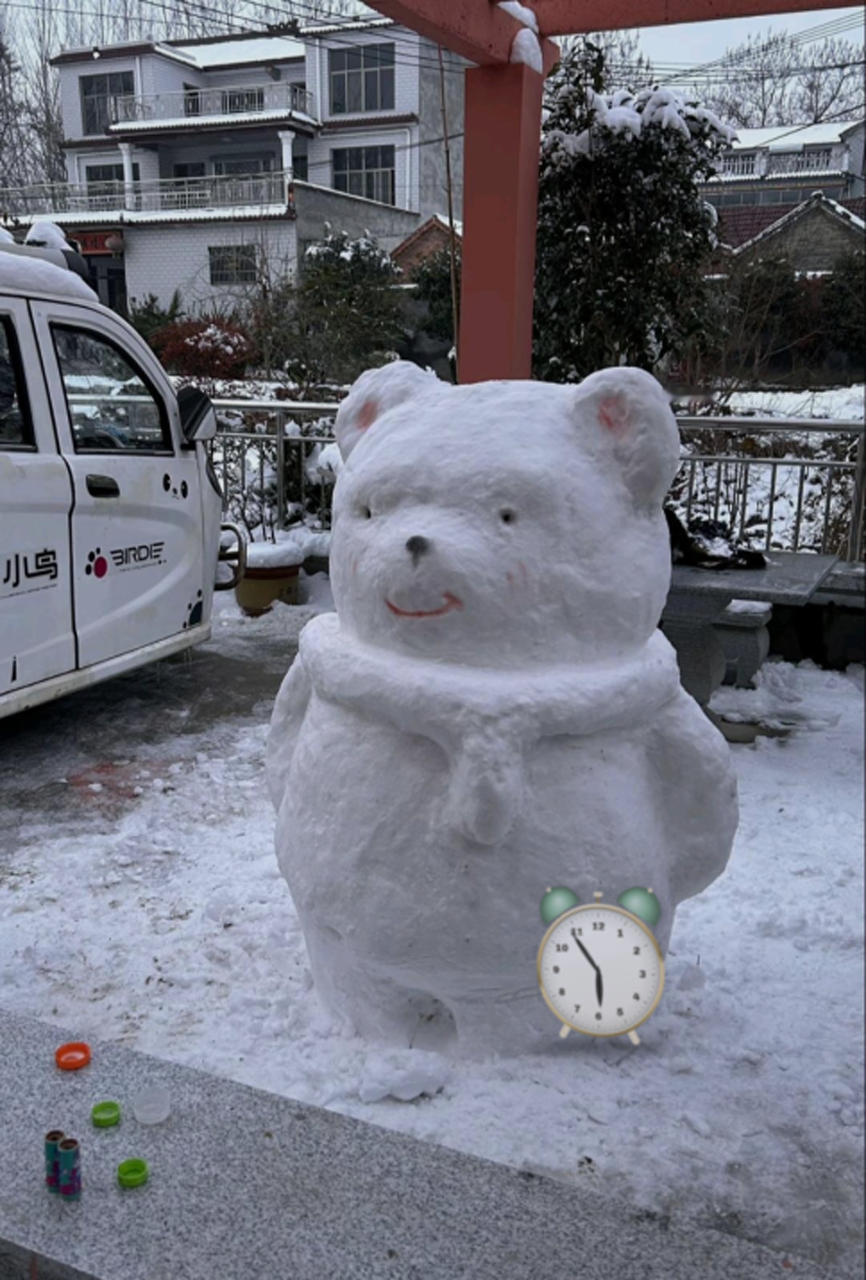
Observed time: 5:54
